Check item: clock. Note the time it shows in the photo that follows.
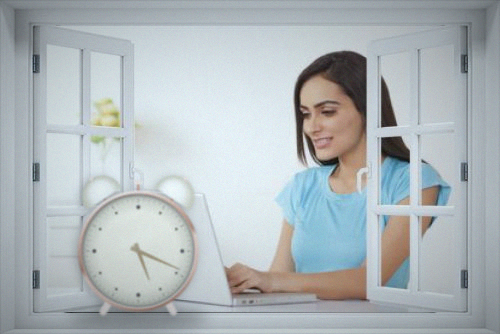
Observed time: 5:19
